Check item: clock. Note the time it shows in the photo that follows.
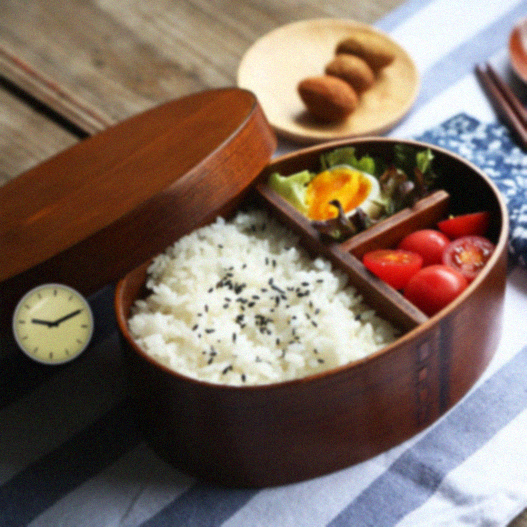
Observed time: 9:10
